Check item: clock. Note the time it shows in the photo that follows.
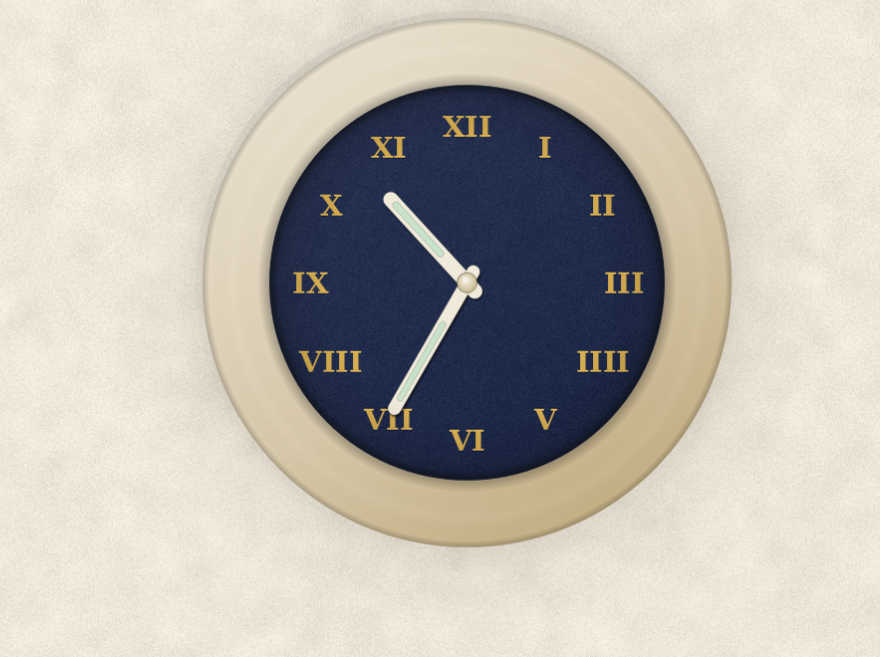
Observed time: 10:35
